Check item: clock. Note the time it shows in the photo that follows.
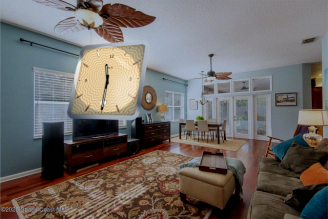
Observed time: 11:30
